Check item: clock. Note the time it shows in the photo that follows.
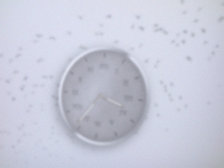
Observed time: 3:36
